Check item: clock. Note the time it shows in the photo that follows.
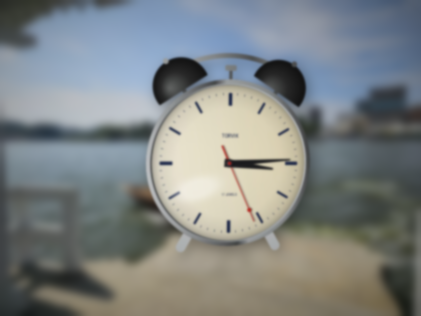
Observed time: 3:14:26
